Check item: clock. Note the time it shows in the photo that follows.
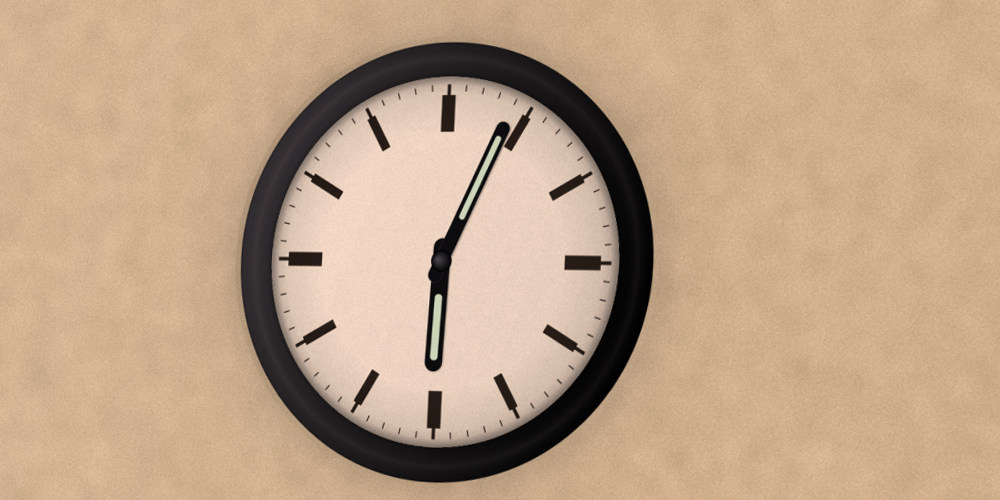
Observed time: 6:04
